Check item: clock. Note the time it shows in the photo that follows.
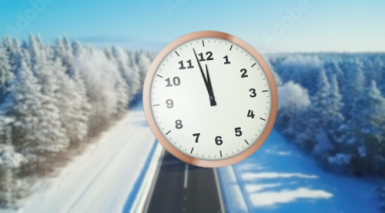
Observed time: 11:58
